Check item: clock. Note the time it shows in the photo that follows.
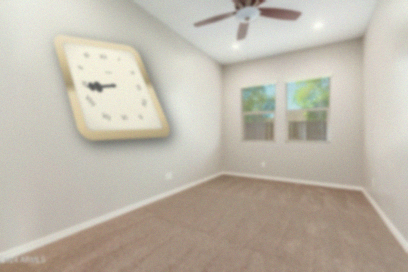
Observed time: 8:44
